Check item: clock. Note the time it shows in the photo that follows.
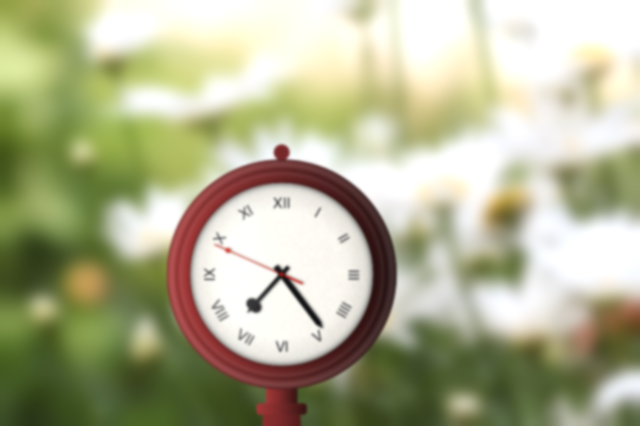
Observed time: 7:23:49
